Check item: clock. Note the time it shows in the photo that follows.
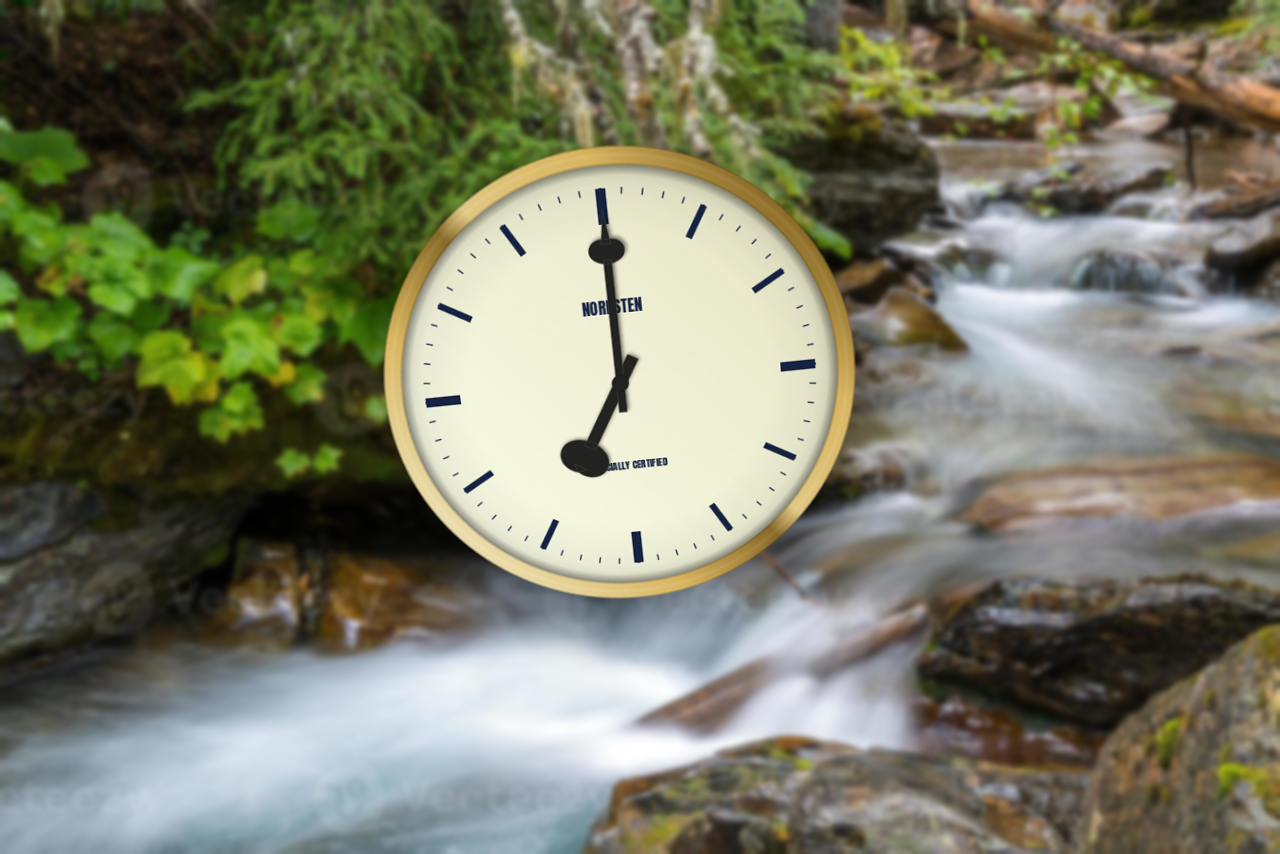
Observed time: 7:00
